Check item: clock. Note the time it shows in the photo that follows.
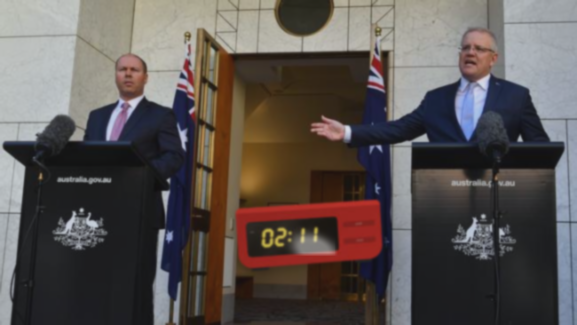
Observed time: 2:11
